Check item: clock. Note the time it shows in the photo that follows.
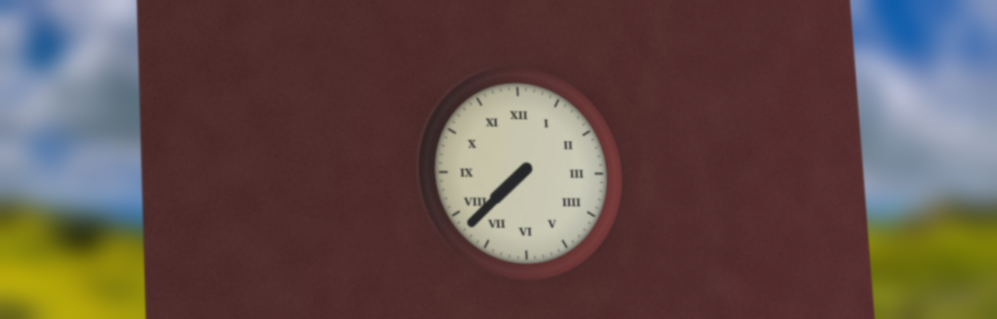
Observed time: 7:38
